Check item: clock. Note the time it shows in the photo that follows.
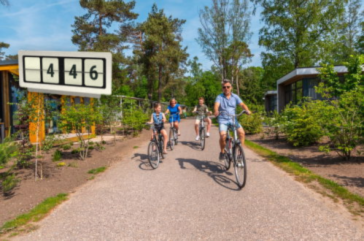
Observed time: 4:46
